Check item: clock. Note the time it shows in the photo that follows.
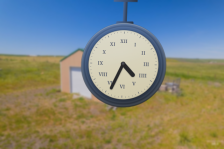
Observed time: 4:34
